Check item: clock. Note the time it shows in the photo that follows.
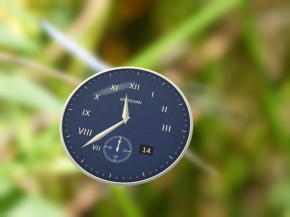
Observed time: 11:37
